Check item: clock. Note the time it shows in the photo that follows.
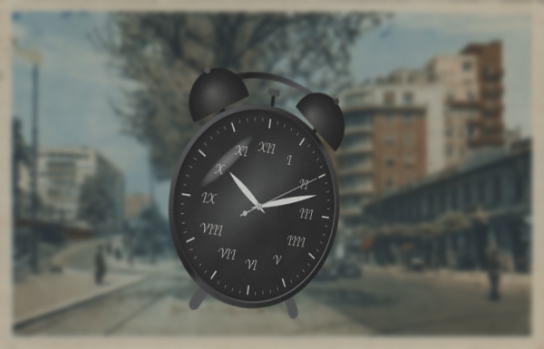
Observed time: 10:12:10
